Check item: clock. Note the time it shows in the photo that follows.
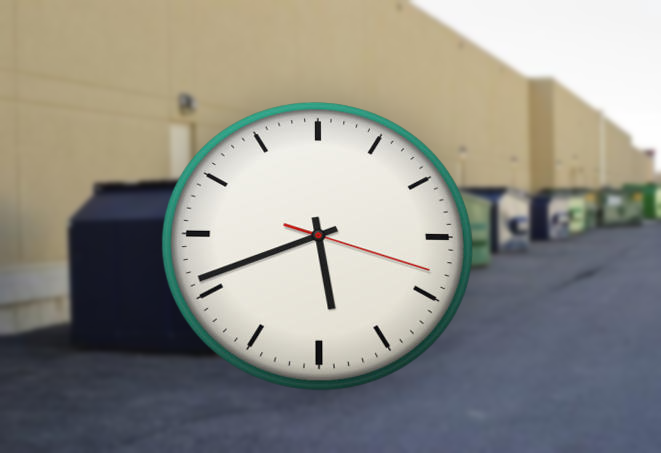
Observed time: 5:41:18
